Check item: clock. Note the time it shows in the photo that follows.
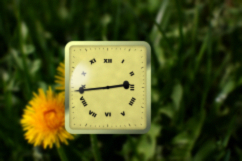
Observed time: 2:44
